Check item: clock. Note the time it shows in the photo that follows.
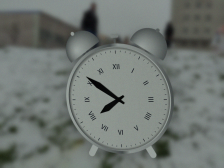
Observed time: 7:51
